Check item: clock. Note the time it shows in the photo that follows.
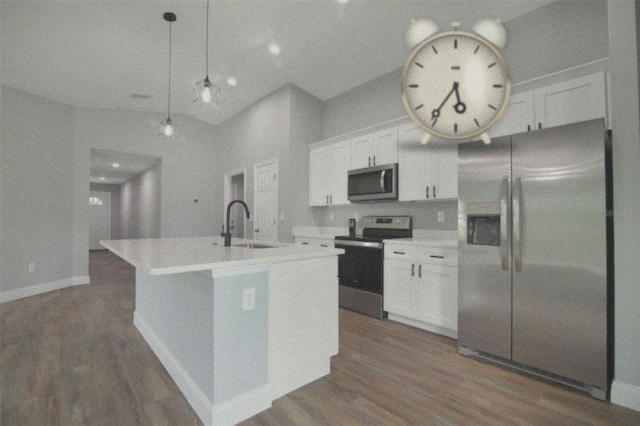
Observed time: 5:36
